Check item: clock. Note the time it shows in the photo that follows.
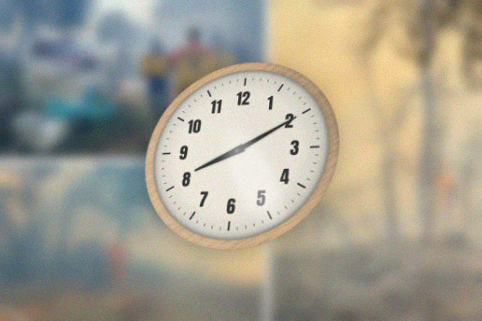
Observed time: 8:10
